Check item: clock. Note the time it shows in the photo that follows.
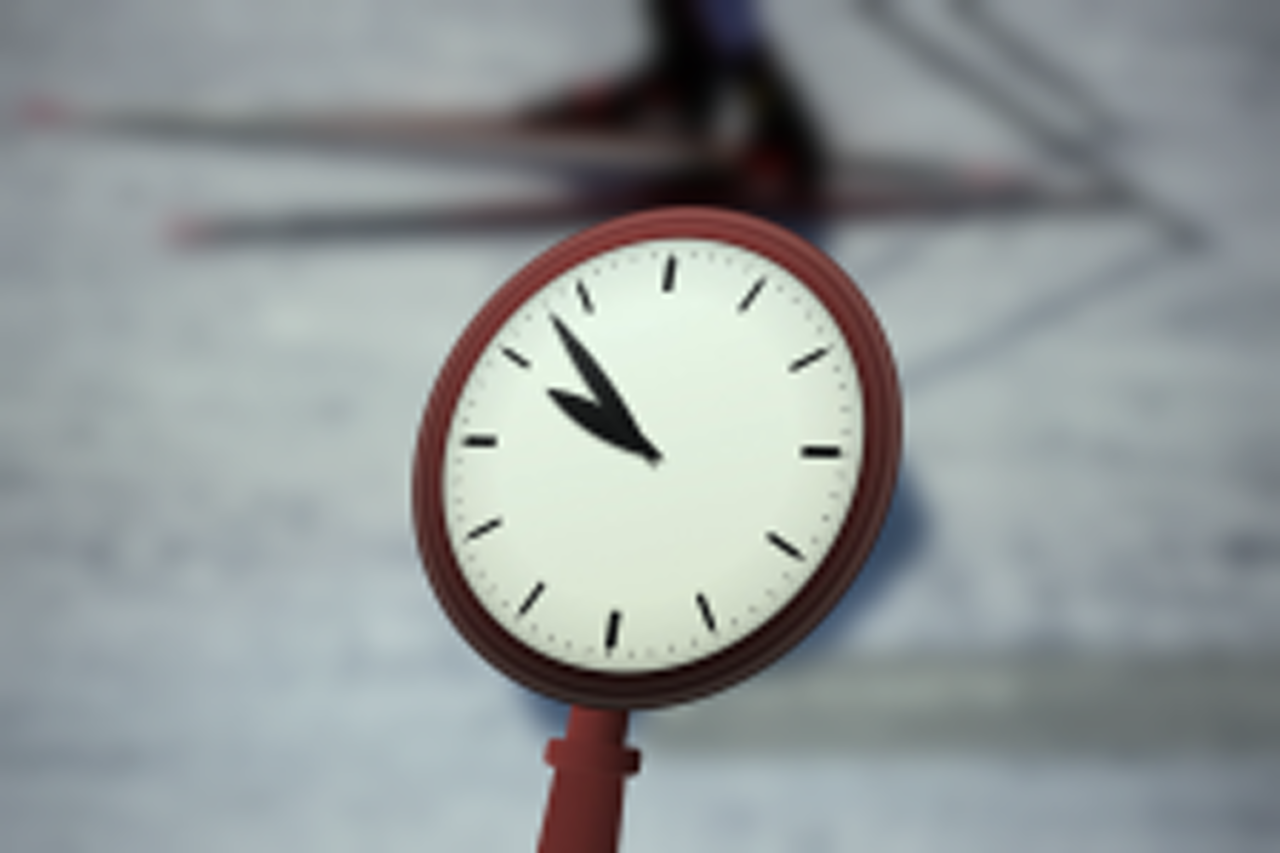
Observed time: 9:53
